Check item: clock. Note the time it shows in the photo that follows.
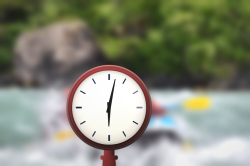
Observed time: 6:02
